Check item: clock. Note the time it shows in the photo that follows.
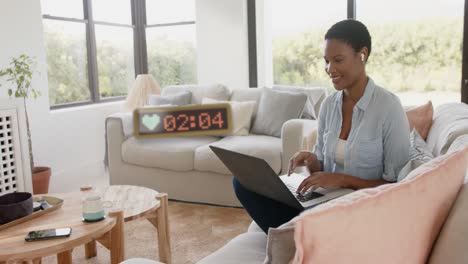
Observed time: 2:04
